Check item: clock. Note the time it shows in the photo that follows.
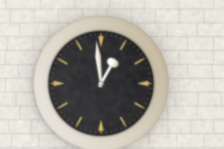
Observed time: 12:59
